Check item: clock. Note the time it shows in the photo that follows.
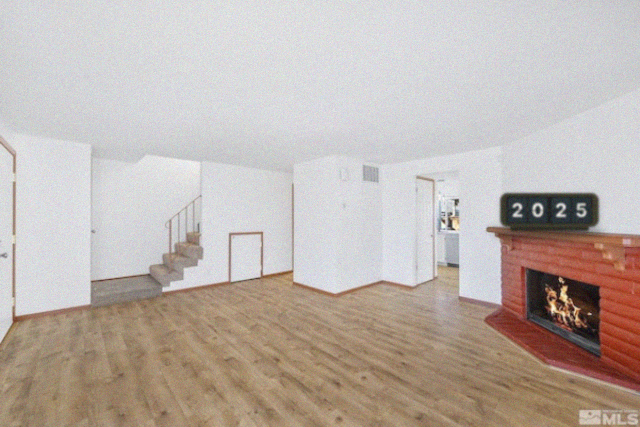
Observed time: 20:25
